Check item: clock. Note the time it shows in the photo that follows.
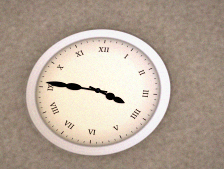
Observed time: 3:46
